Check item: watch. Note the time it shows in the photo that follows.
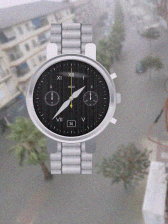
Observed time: 1:37
